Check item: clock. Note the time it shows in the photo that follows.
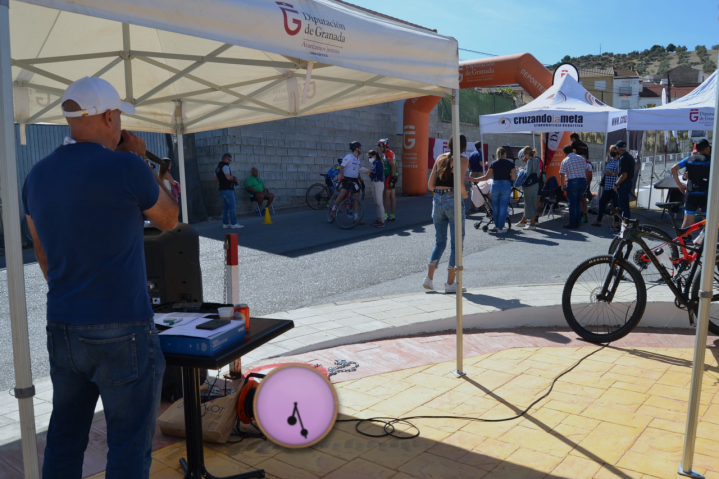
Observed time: 6:27
